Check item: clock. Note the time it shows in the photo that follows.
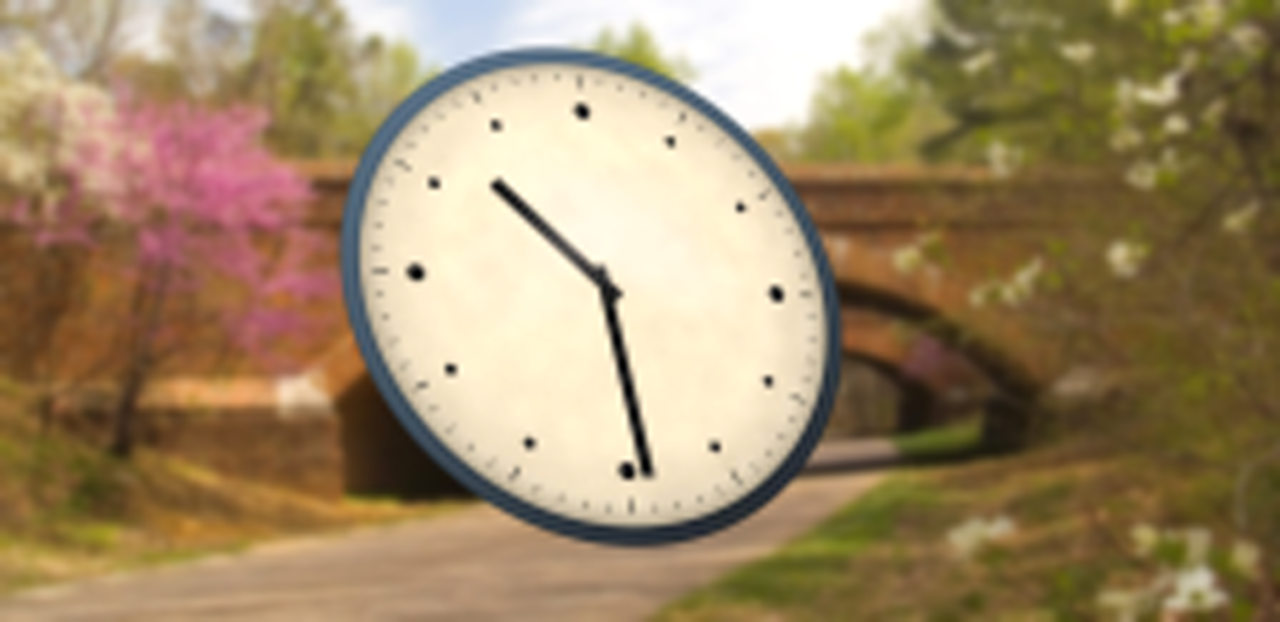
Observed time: 10:29
